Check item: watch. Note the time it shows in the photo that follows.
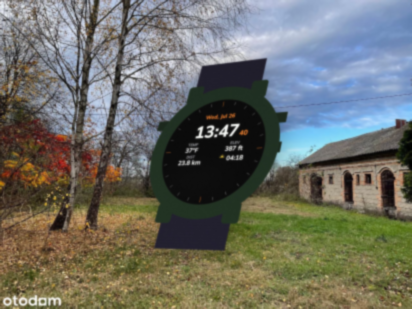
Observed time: 13:47
